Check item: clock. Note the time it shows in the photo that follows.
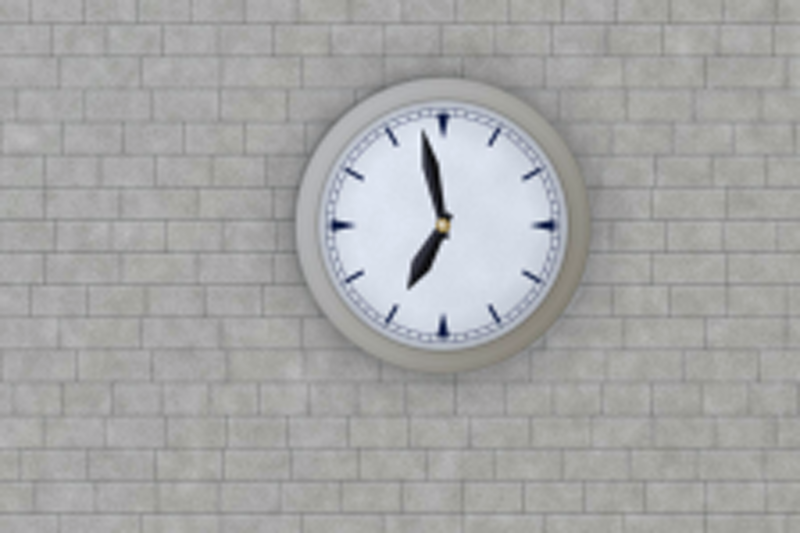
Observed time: 6:58
